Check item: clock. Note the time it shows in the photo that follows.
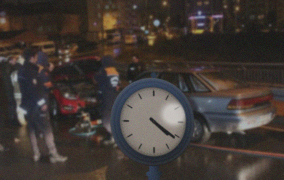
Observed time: 4:21
